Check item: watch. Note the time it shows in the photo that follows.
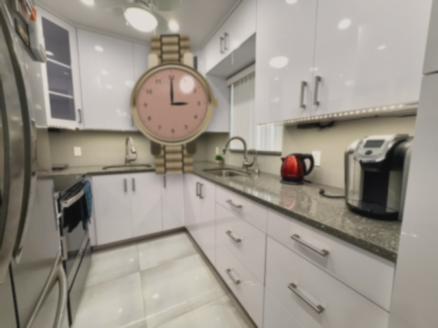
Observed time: 3:00
